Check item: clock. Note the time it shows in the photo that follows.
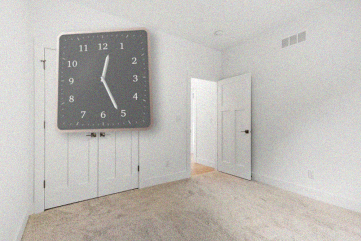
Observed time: 12:26
